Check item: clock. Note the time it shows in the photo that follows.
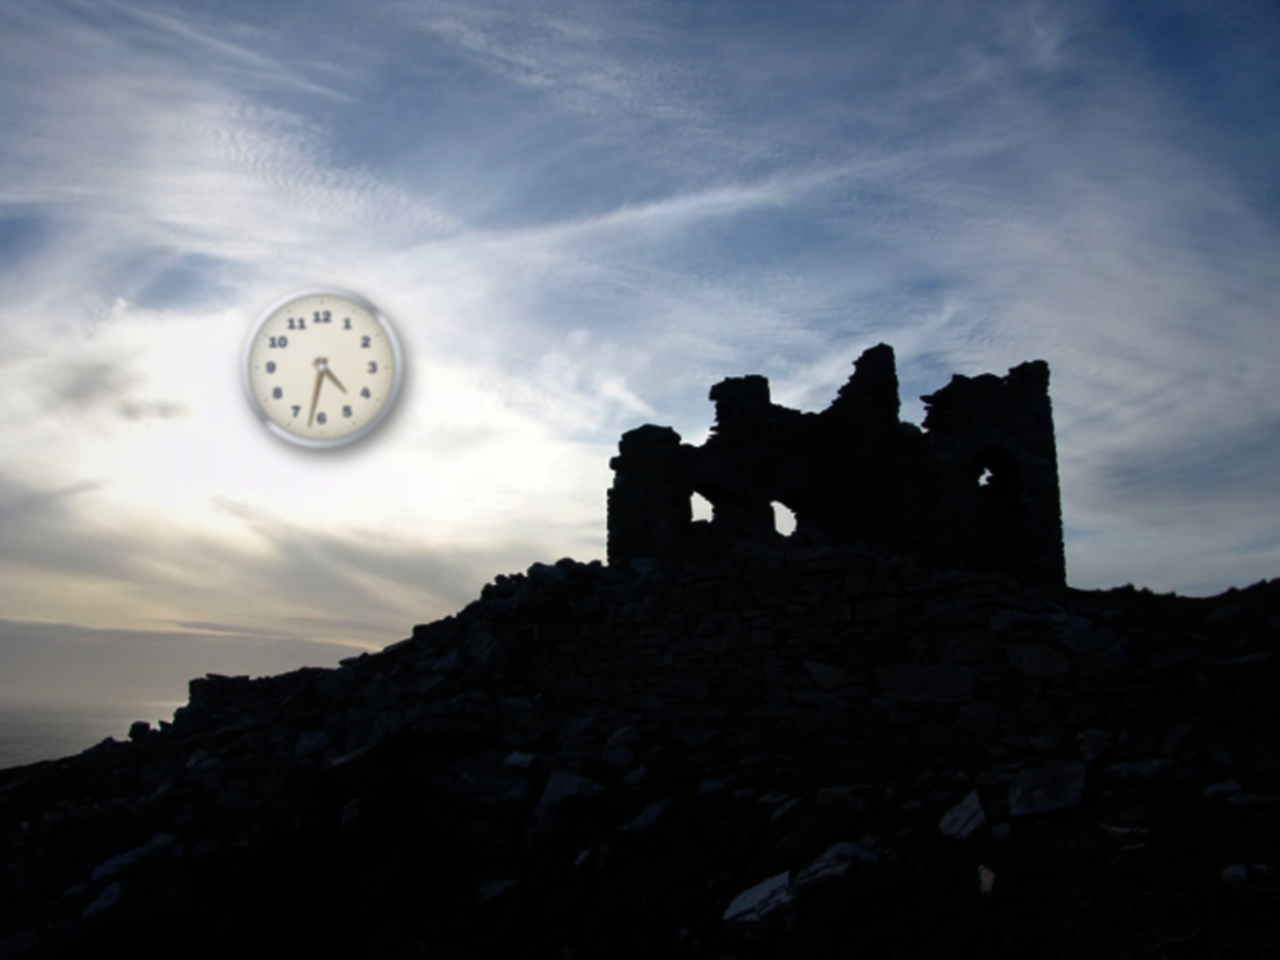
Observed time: 4:32
